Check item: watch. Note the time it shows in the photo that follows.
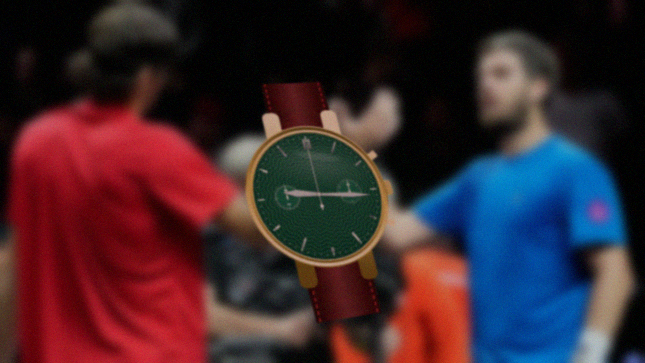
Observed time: 9:16
